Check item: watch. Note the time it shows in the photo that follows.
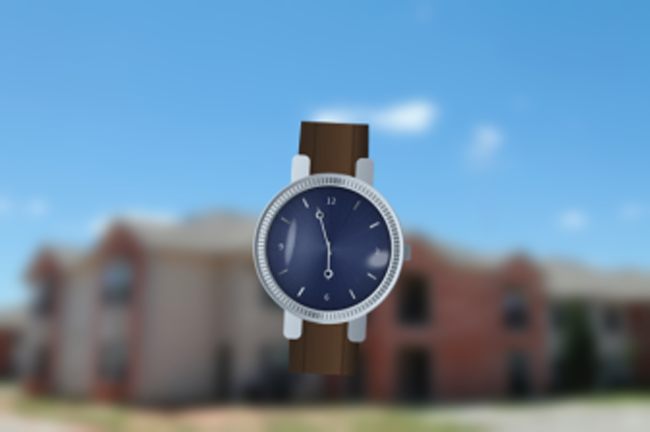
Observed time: 5:57
